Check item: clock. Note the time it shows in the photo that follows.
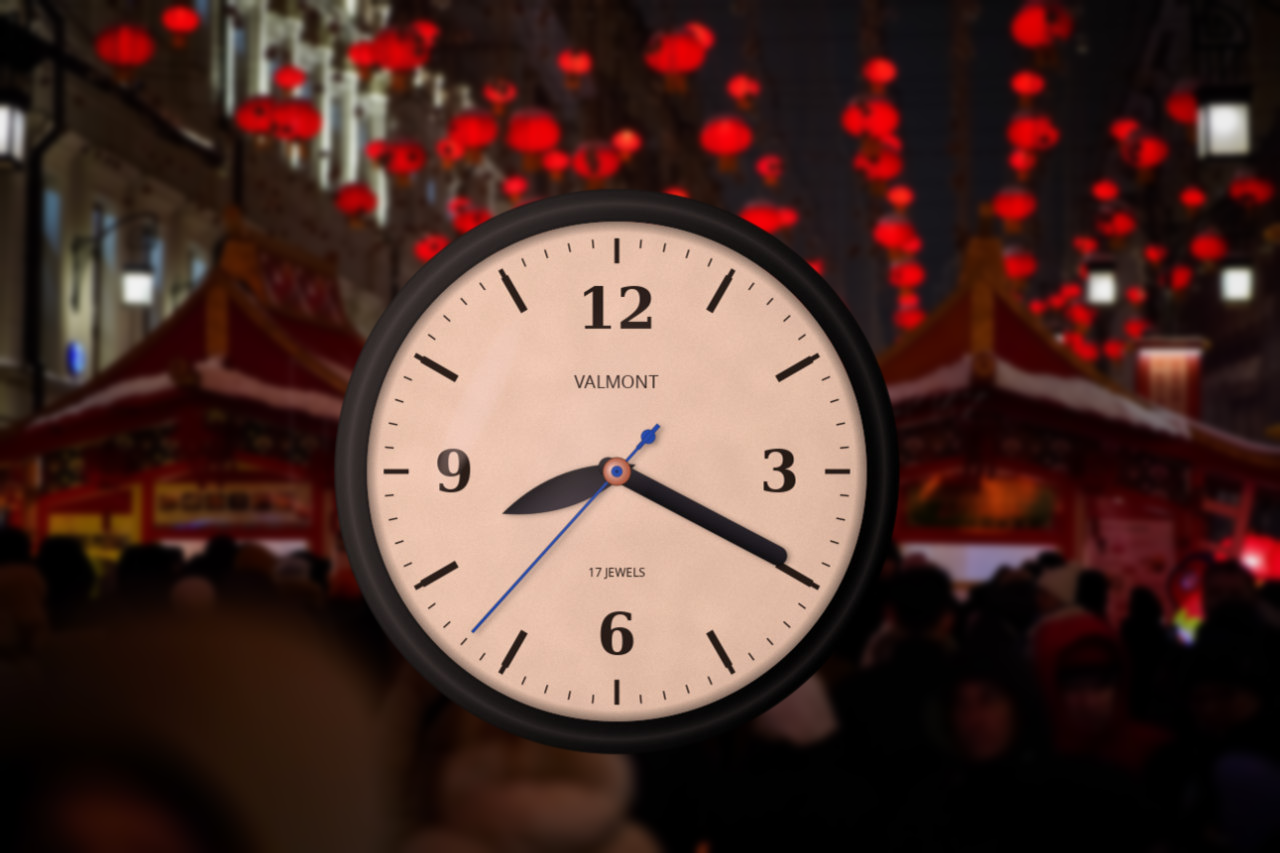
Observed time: 8:19:37
